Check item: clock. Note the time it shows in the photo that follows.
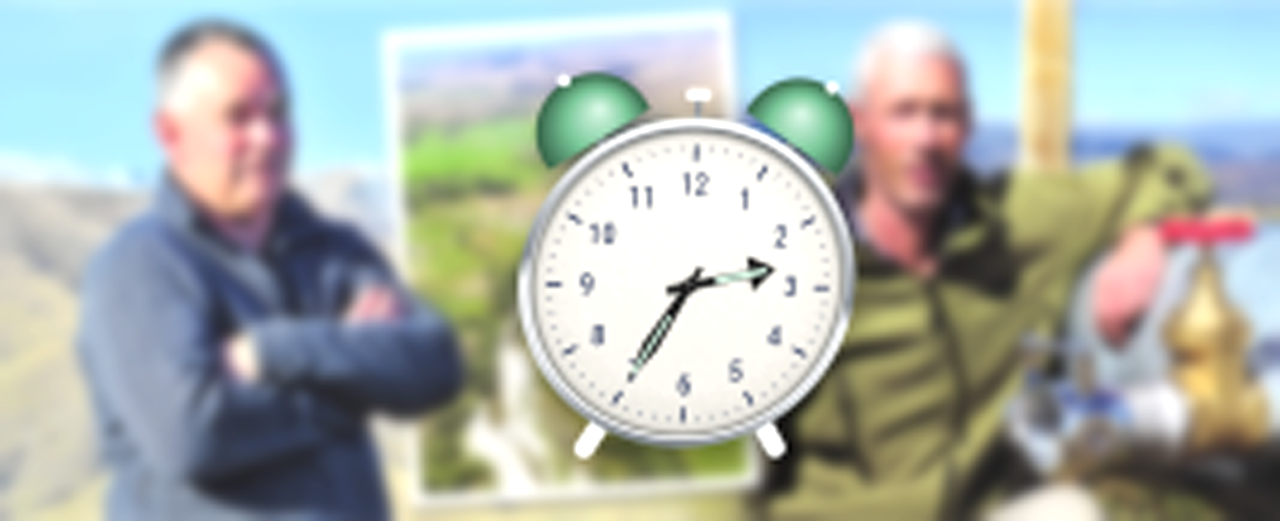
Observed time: 2:35
